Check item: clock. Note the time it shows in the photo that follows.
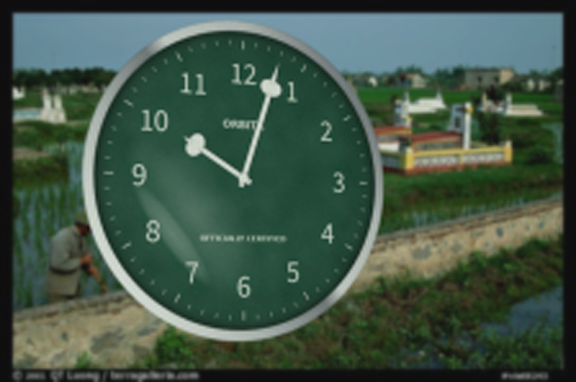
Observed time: 10:03
